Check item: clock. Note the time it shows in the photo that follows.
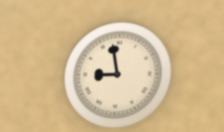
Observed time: 8:58
